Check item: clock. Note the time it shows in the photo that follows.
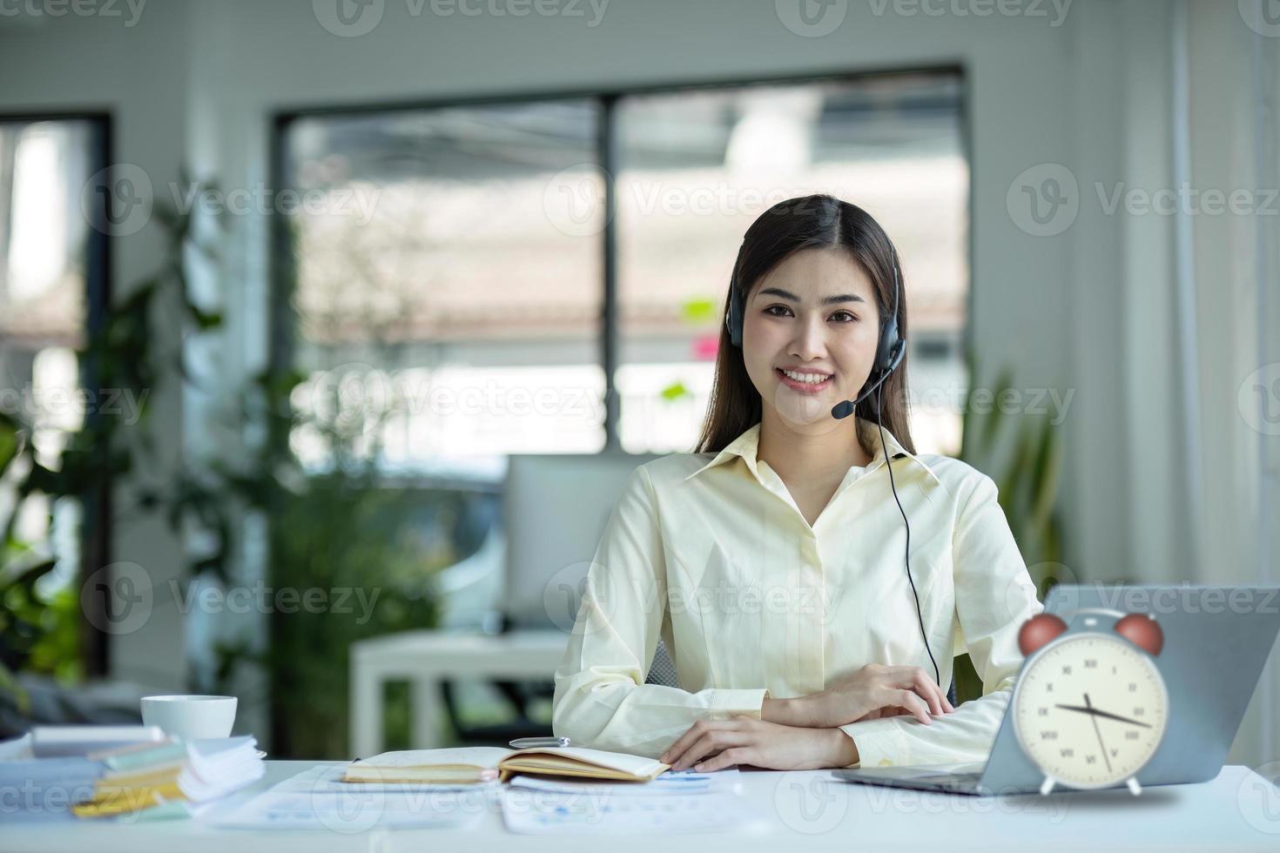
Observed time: 9:17:27
